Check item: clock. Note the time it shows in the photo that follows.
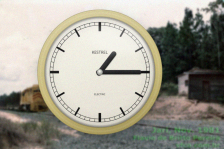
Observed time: 1:15
